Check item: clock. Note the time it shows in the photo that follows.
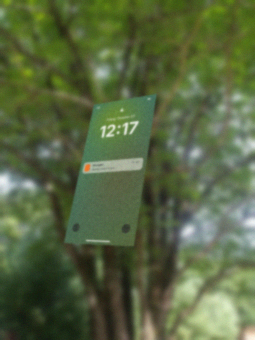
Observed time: 12:17
